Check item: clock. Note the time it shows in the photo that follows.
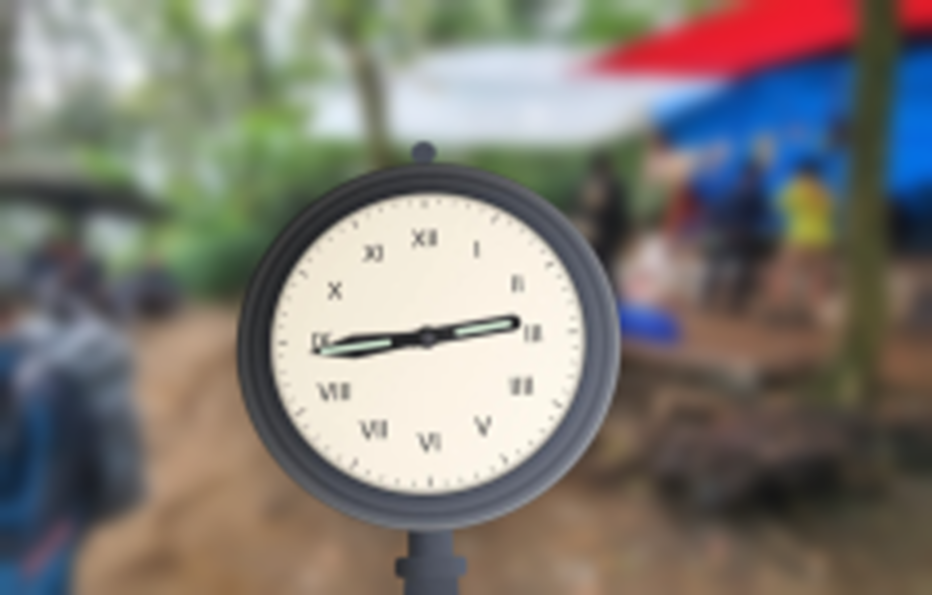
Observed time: 2:44
